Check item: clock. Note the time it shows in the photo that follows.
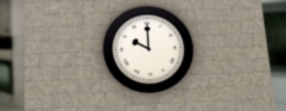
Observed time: 10:00
